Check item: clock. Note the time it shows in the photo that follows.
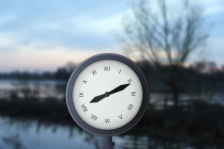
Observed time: 8:11
